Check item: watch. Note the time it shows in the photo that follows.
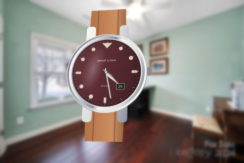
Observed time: 4:28
